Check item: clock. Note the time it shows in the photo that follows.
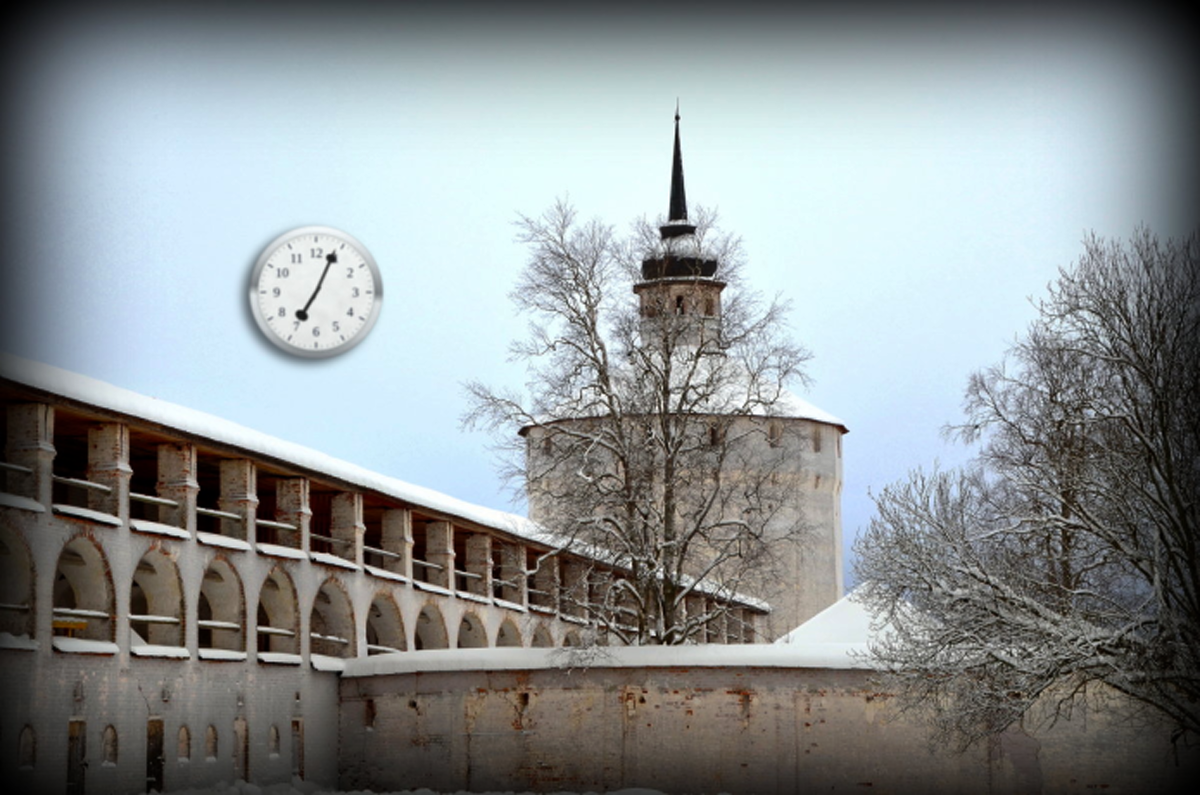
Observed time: 7:04
